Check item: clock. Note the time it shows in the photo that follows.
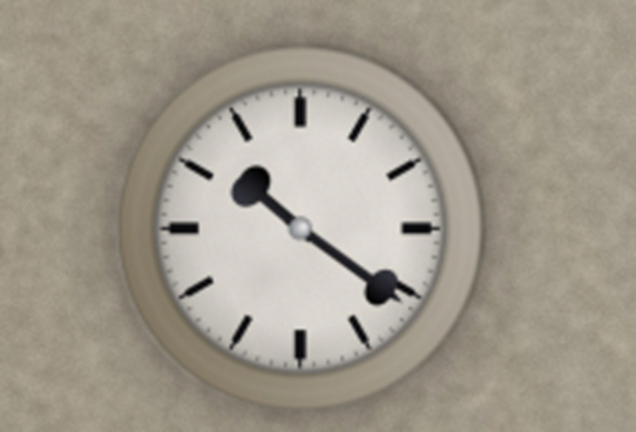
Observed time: 10:21
